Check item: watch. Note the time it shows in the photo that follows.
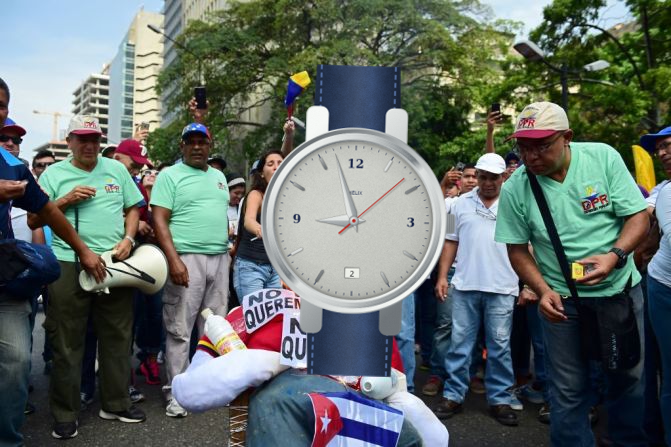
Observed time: 8:57:08
